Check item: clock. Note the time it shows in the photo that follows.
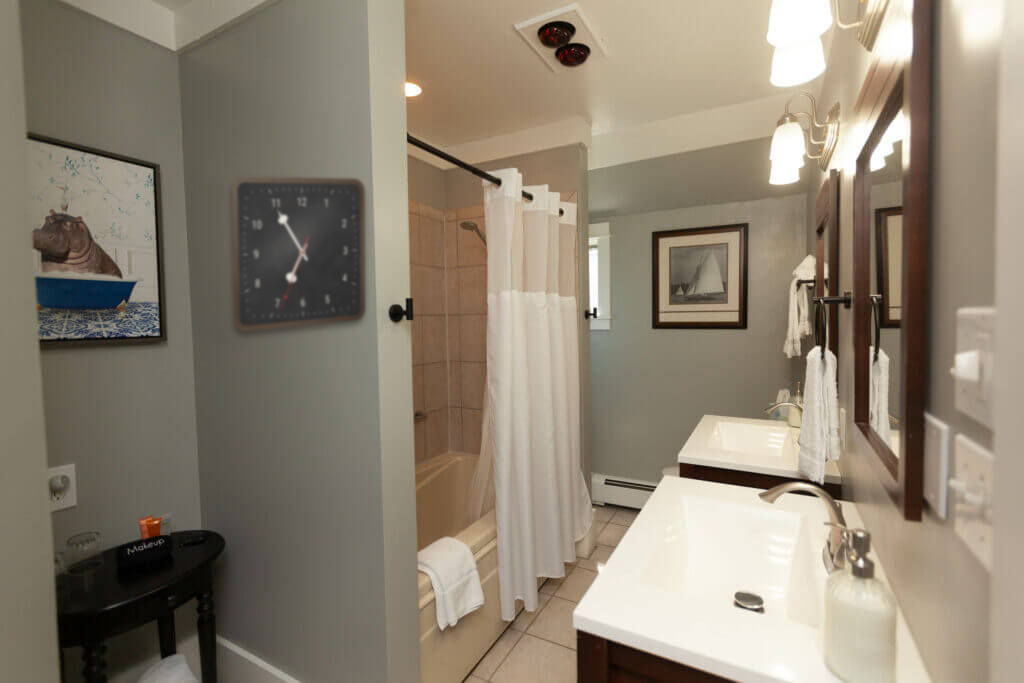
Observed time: 6:54:34
